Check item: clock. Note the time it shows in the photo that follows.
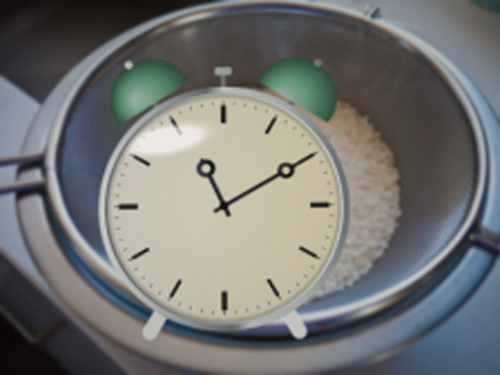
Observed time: 11:10
